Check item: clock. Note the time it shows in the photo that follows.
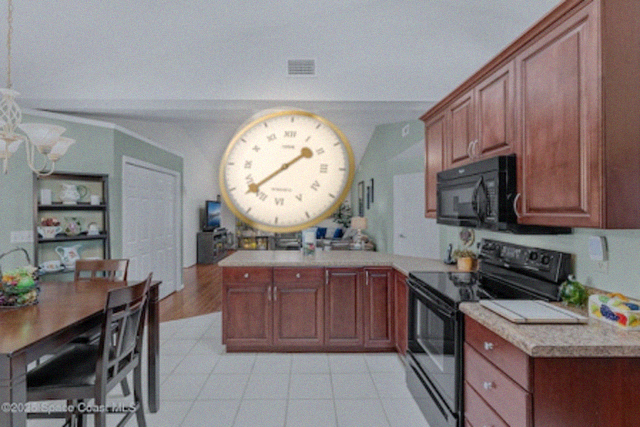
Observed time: 1:38
